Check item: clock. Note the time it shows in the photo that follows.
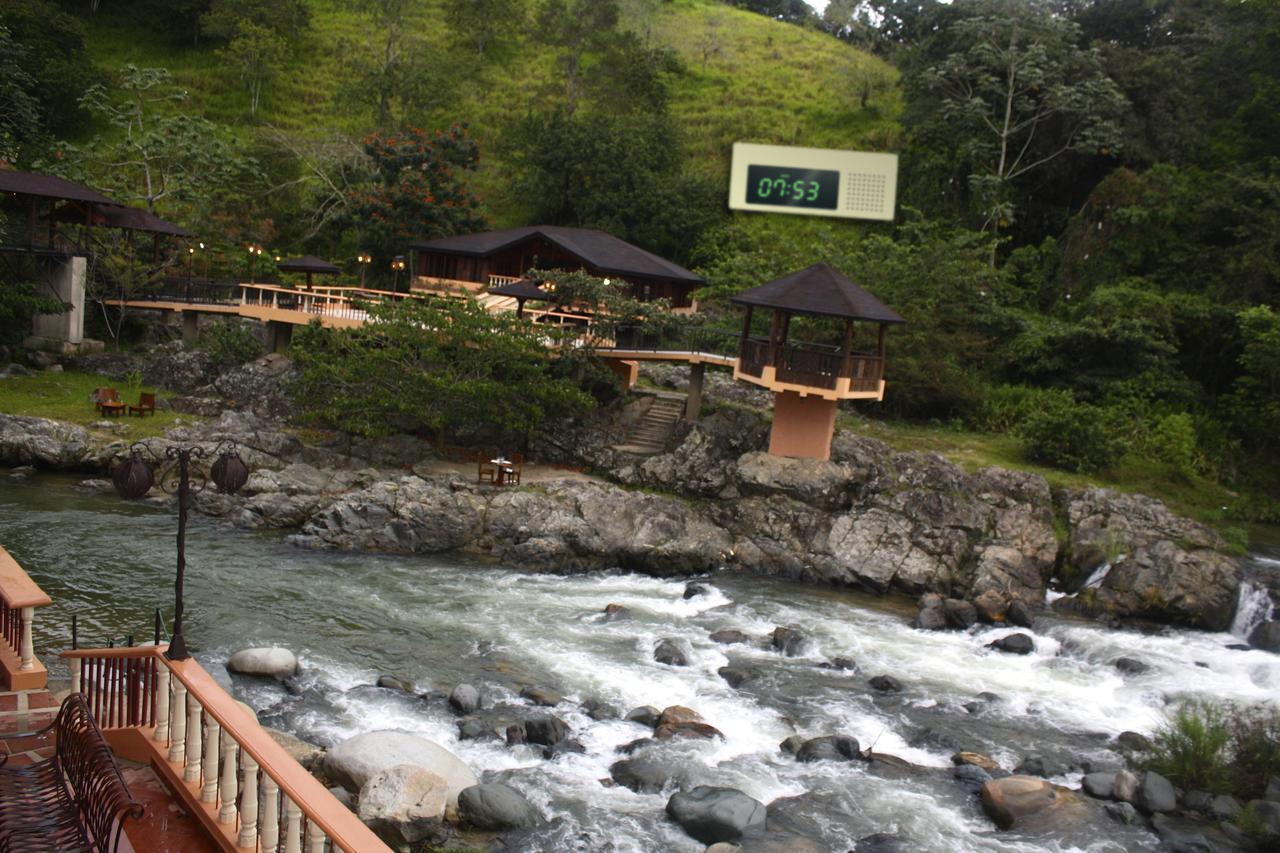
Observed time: 7:53
